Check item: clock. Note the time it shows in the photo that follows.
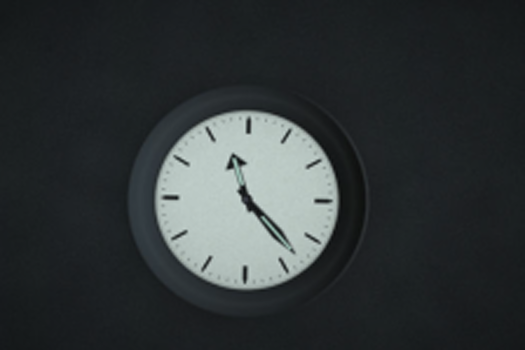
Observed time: 11:23
